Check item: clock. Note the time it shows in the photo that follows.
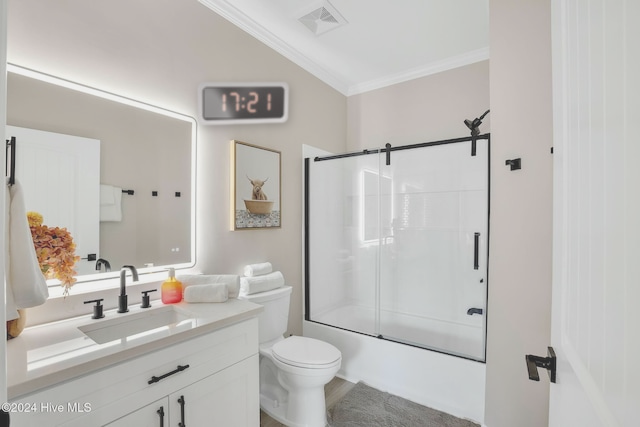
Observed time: 17:21
